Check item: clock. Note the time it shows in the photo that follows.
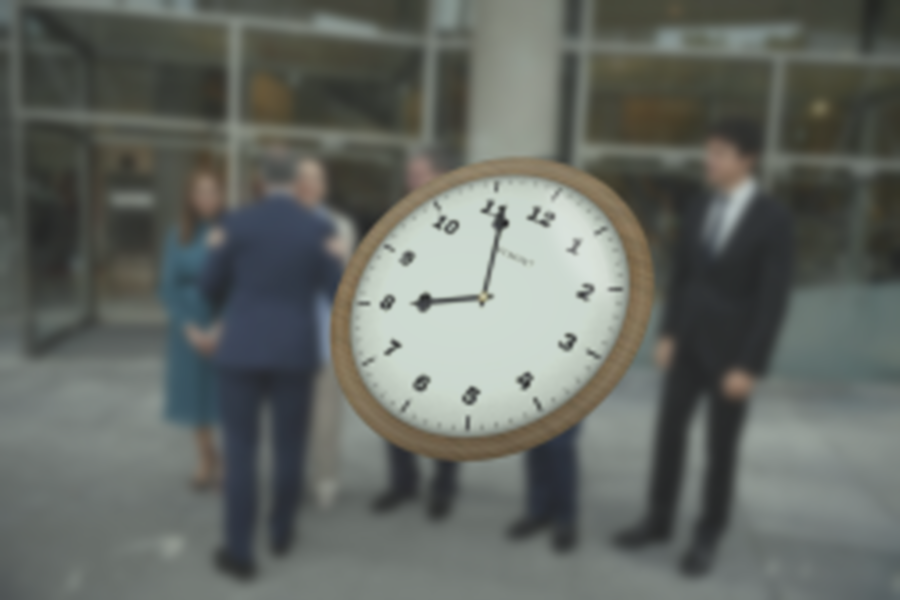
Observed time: 7:56
